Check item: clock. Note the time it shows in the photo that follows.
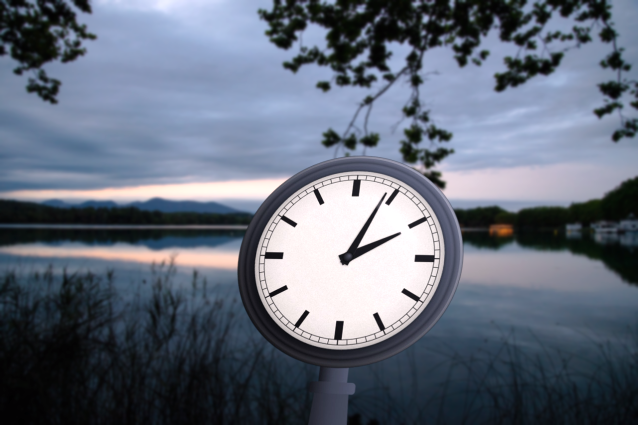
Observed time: 2:04
